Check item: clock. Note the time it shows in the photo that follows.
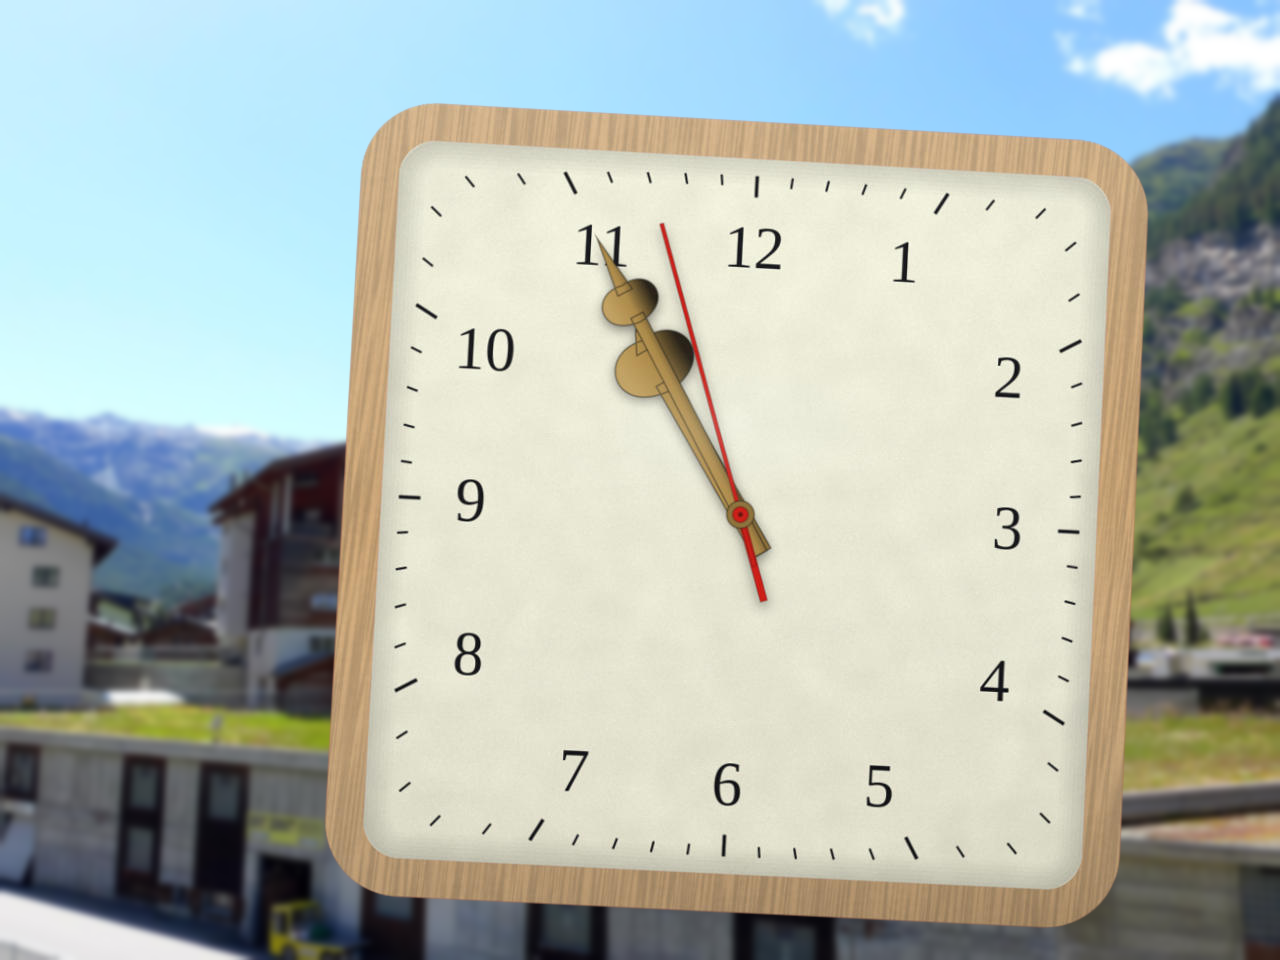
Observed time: 10:54:57
